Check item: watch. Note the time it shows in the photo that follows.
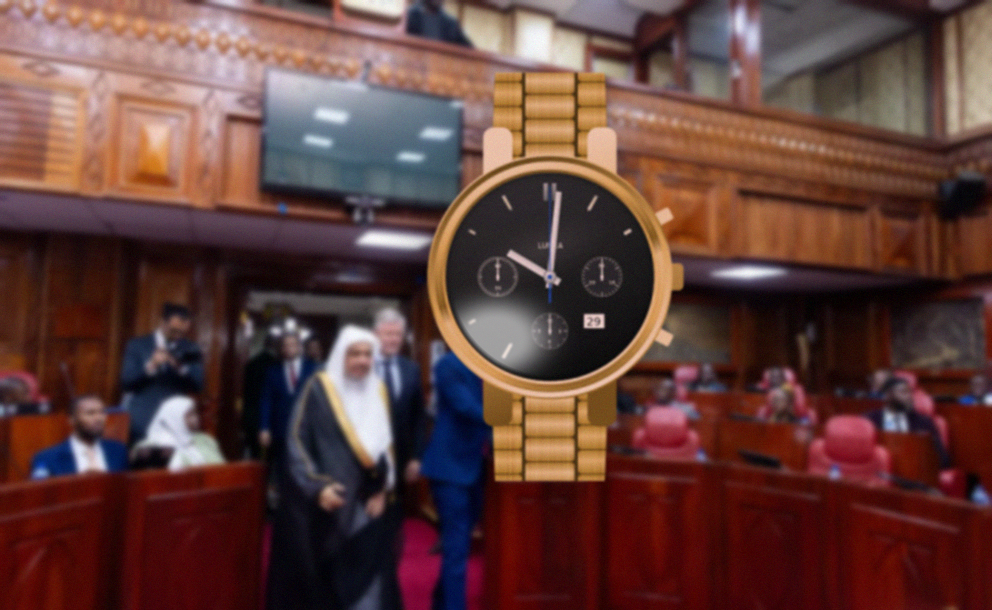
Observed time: 10:01
